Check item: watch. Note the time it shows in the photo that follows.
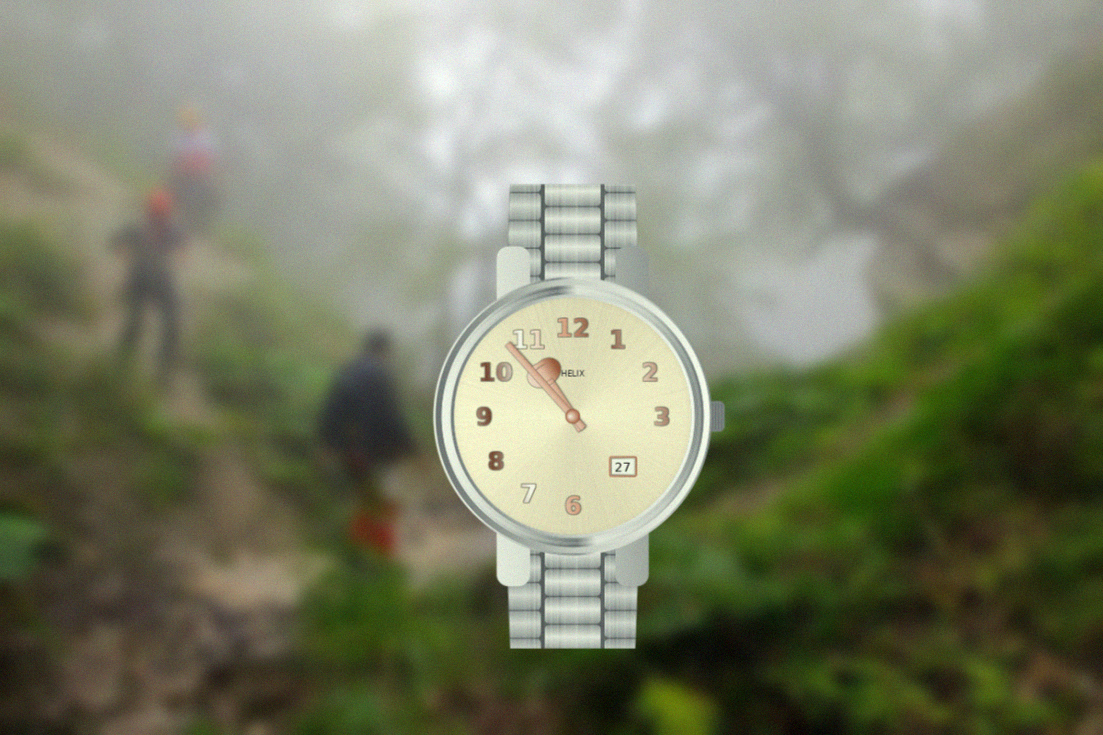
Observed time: 10:53
